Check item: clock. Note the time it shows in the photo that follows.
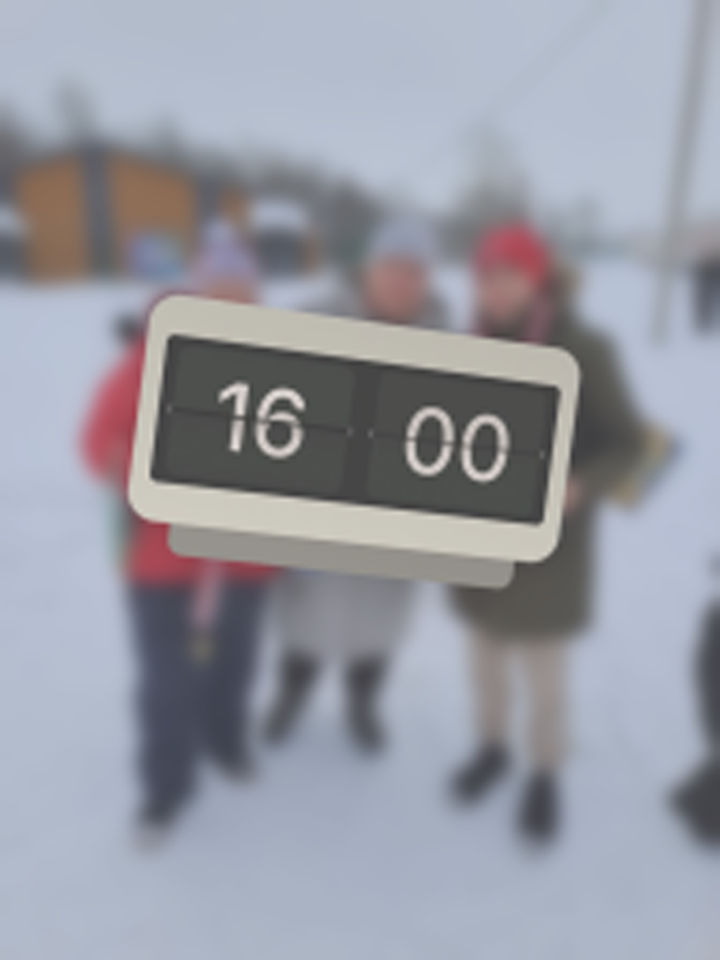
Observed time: 16:00
